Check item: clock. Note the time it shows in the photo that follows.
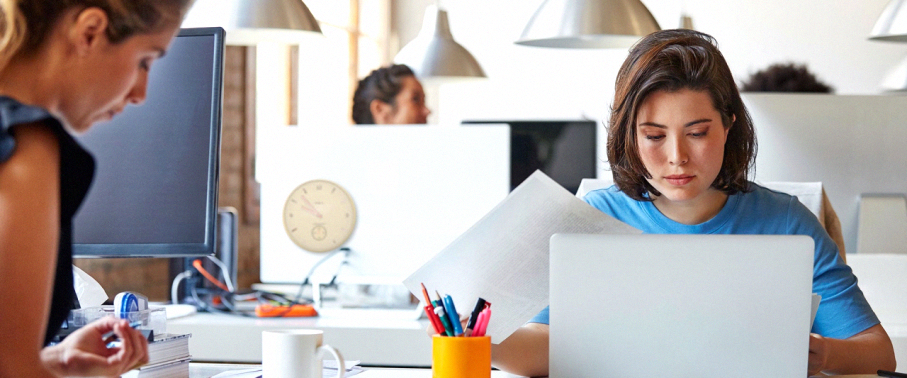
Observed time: 9:53
